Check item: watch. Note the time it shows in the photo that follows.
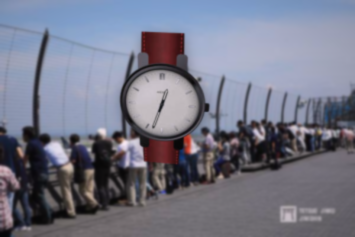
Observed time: 12:33
